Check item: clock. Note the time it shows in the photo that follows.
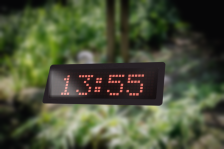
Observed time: 13:55
